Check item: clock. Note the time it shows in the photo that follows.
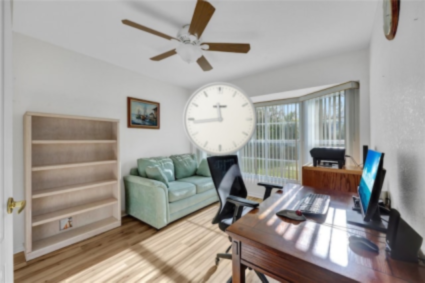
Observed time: 11:44
